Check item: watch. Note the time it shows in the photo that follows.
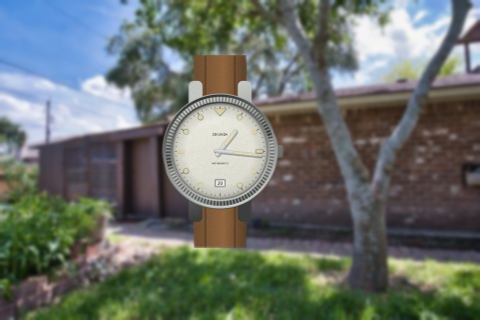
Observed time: 1:16
